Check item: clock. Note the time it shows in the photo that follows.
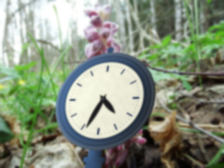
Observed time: 4:34
